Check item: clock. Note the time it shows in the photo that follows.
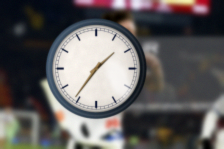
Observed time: 1:36
